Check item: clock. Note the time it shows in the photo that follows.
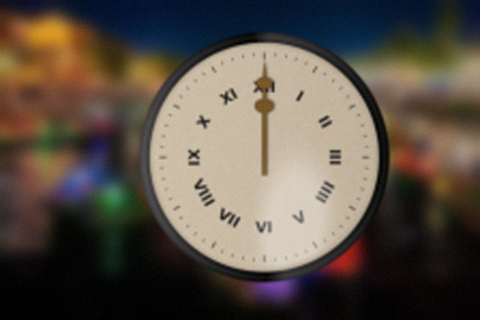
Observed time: 12:00
